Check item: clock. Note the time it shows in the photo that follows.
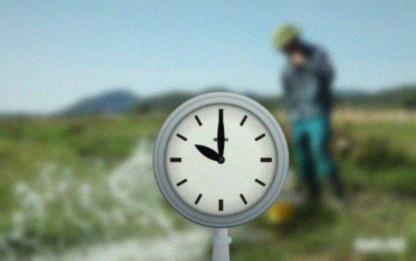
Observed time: 10:00
